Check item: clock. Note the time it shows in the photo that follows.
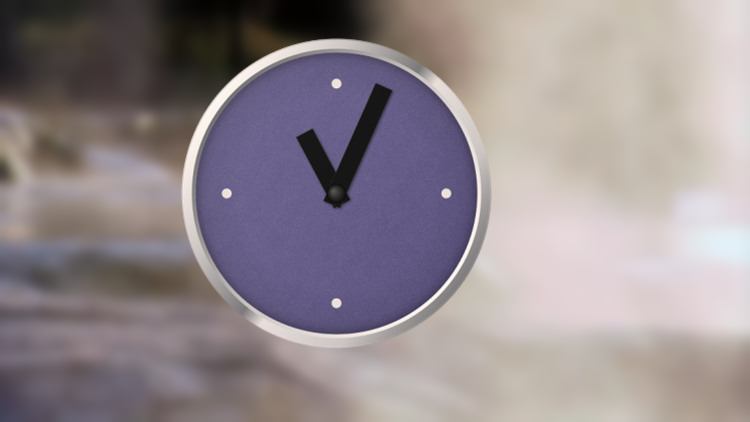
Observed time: 11:04
